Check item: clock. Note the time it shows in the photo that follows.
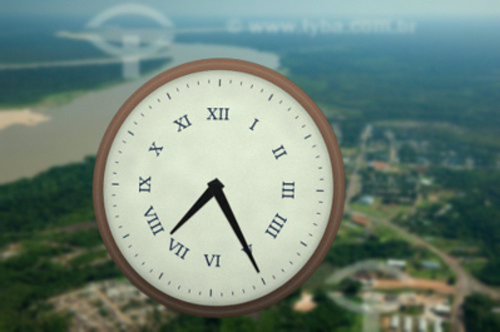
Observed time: 7:25
